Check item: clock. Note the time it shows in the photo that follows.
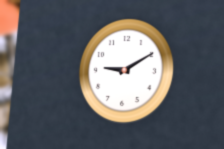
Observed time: 9:10
